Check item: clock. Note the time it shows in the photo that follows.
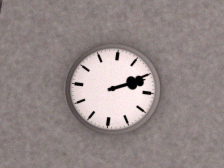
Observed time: 2:11
